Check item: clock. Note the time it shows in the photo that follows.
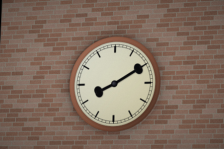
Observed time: 8:10
